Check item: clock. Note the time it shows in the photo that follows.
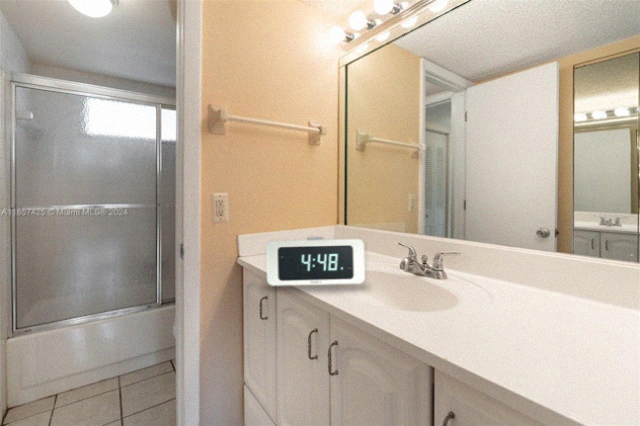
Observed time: 4:48
